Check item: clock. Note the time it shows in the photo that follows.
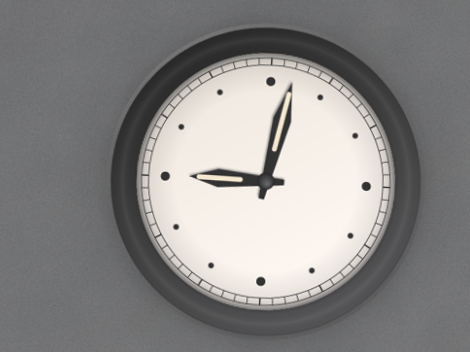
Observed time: 9:02
